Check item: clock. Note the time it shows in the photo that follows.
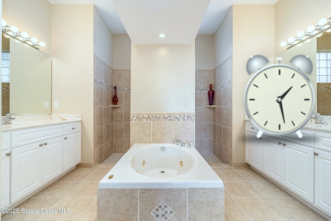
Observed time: 1:28
